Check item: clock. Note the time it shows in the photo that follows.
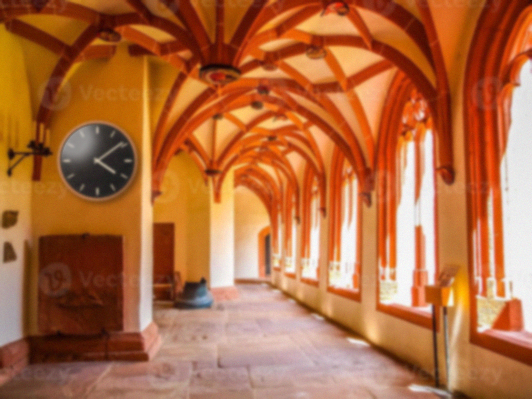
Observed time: 4:09
